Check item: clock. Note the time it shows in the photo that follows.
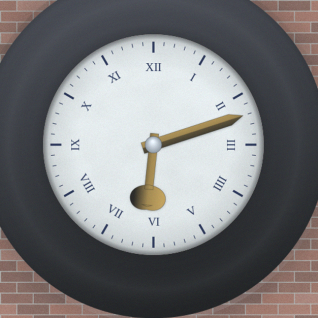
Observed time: 6:12
